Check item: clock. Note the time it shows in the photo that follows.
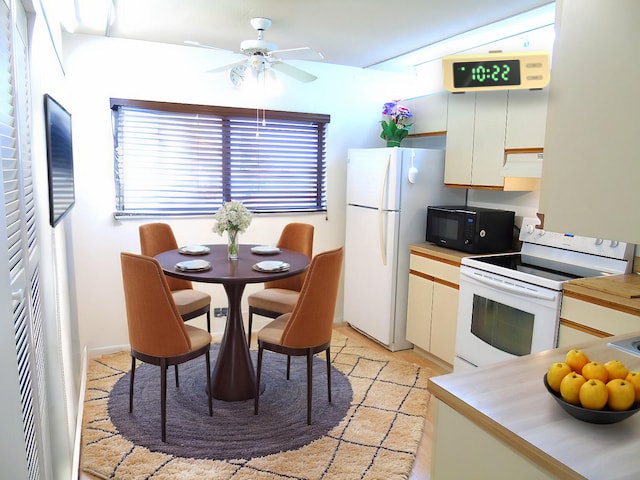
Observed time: 10:22
